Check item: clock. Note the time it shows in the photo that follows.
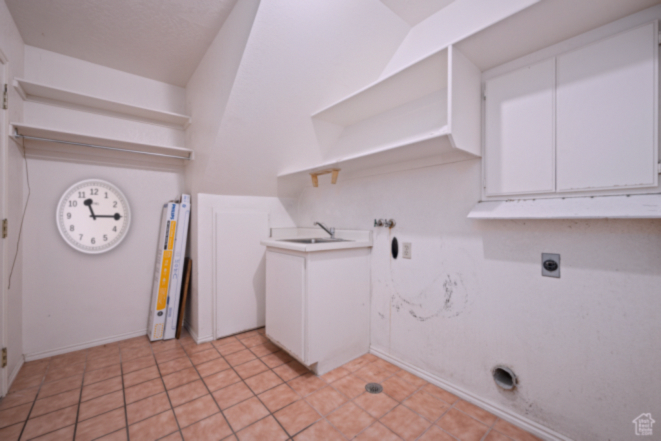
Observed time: 11:15
